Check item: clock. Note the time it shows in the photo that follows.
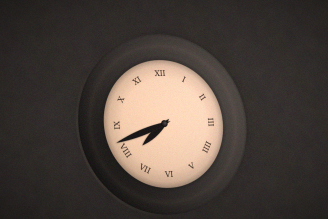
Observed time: 7:42
